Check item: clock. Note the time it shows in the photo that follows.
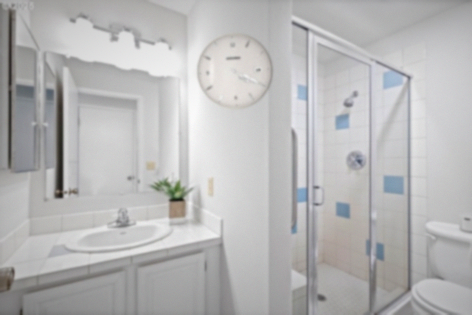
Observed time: 4:20
